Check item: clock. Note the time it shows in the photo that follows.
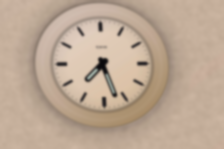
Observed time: 7:27
